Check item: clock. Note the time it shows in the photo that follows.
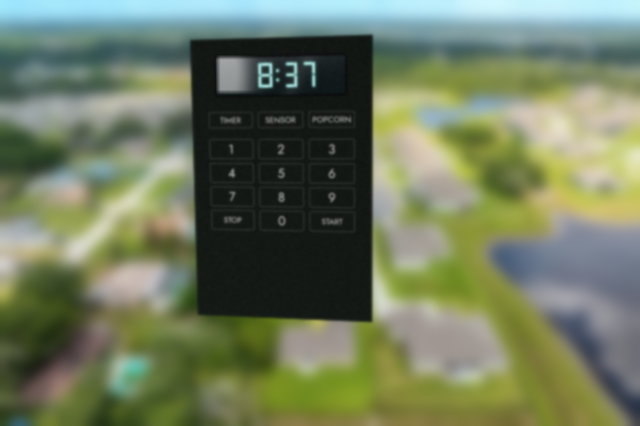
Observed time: 8:37
